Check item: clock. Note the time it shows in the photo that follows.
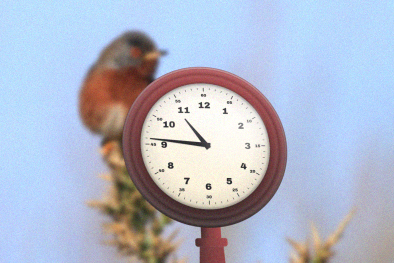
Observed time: 10:46
